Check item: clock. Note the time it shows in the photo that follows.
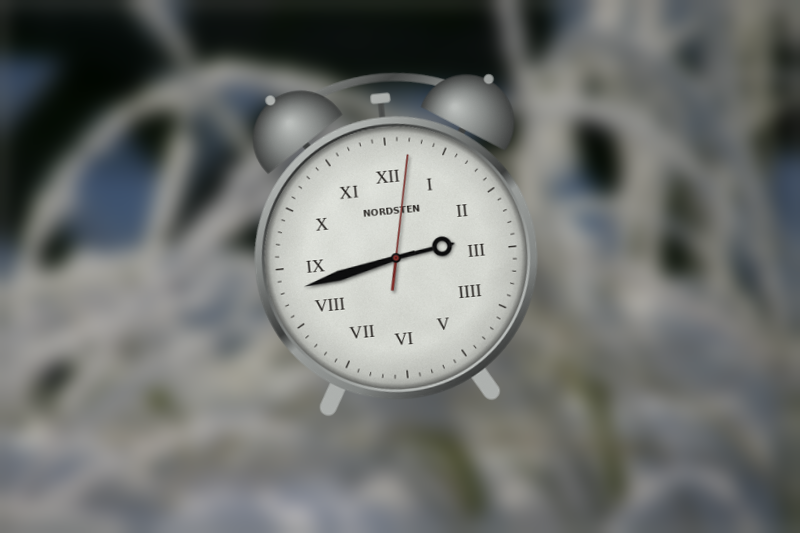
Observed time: 2:43:02
